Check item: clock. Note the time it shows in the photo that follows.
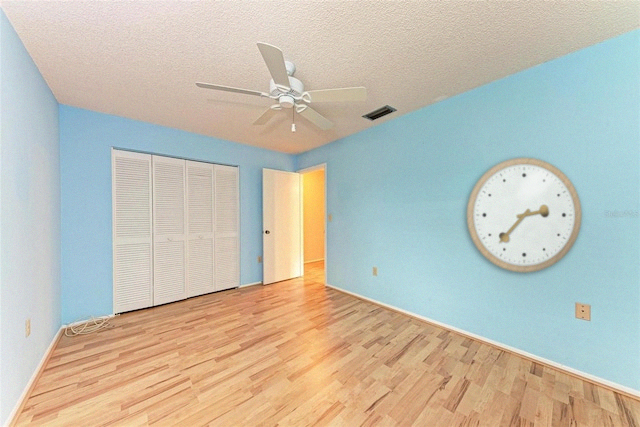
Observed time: 2:37
